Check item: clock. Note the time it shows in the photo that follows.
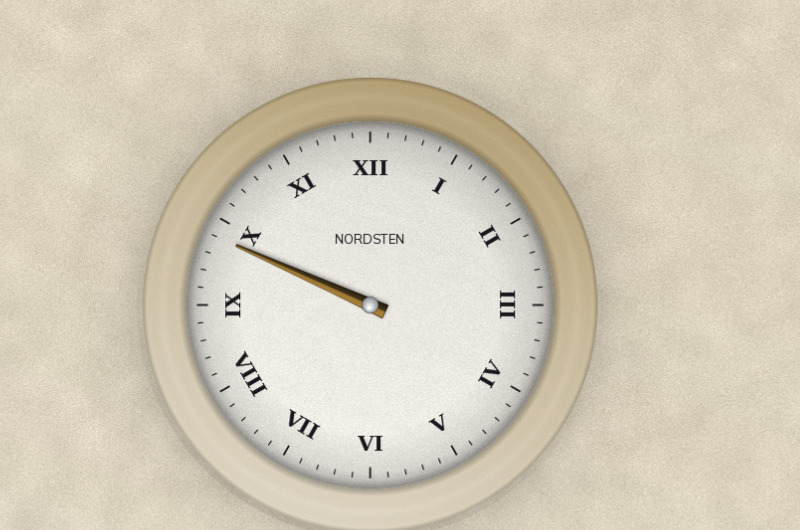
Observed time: 9:49
